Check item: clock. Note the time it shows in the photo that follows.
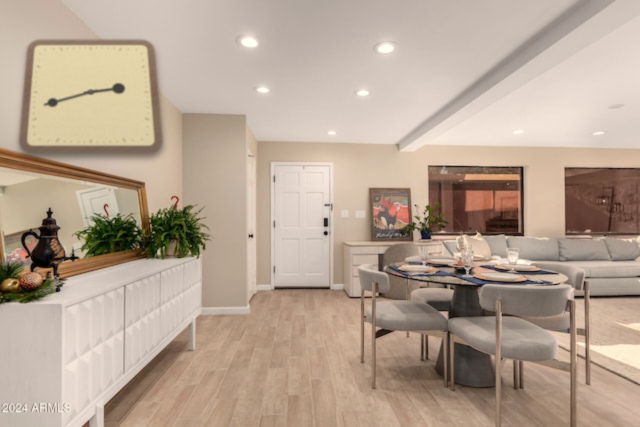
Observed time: 2:42
